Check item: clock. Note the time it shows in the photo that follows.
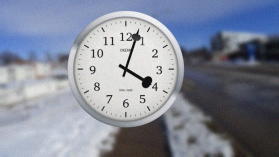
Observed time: 4:03
